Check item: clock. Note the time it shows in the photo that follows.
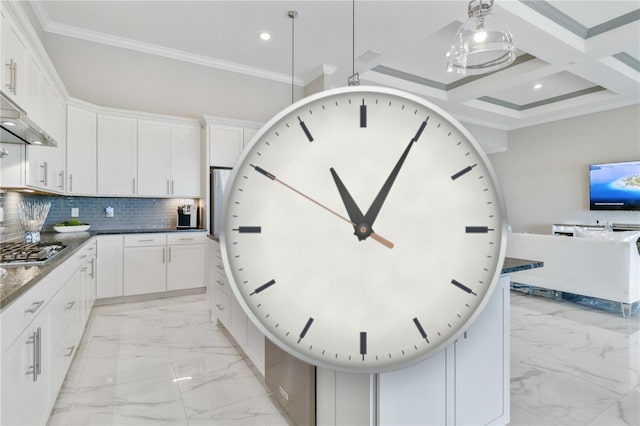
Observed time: 11:04:50
